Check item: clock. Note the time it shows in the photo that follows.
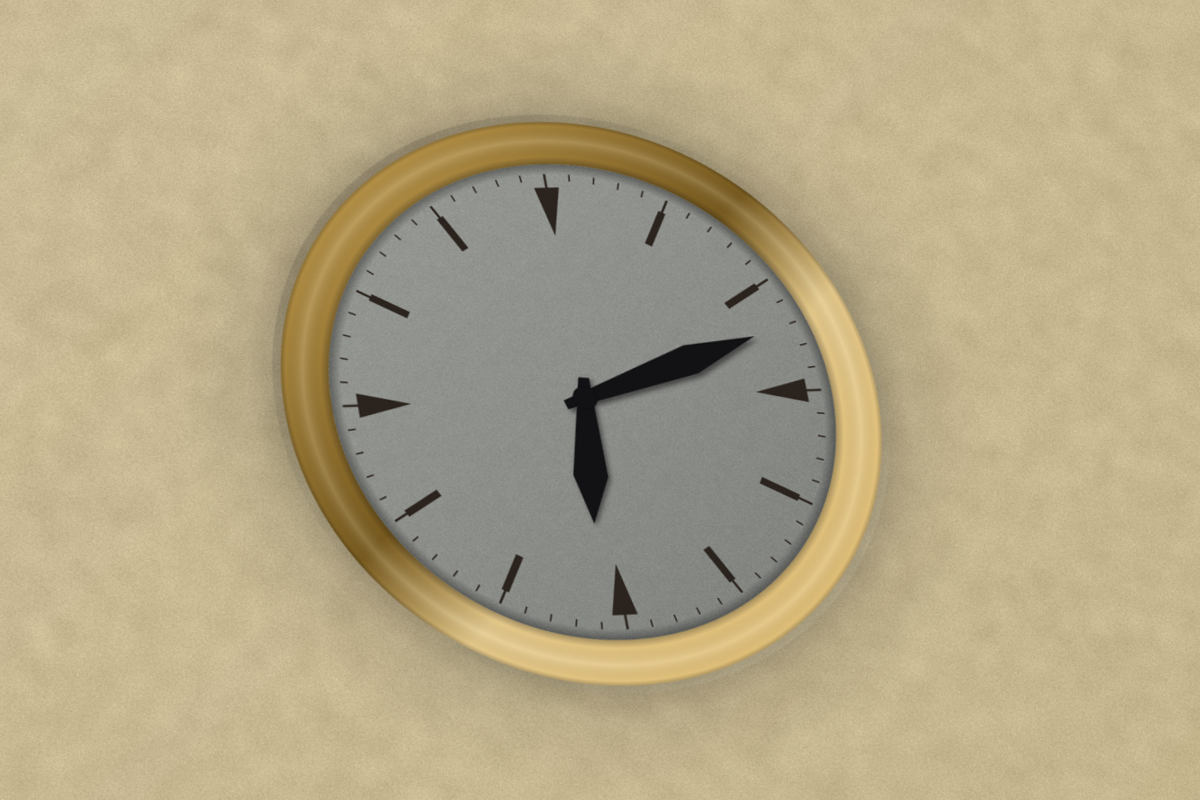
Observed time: 6:12
